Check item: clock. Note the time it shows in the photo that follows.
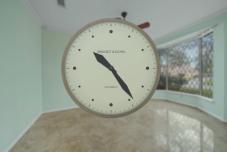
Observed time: 10:24
